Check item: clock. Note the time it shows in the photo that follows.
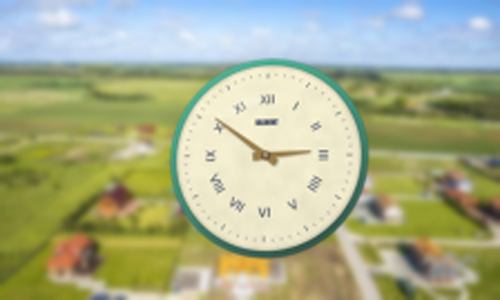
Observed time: 2:51
